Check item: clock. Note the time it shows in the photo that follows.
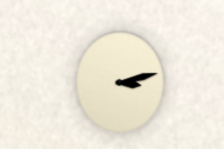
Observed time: 3:13
